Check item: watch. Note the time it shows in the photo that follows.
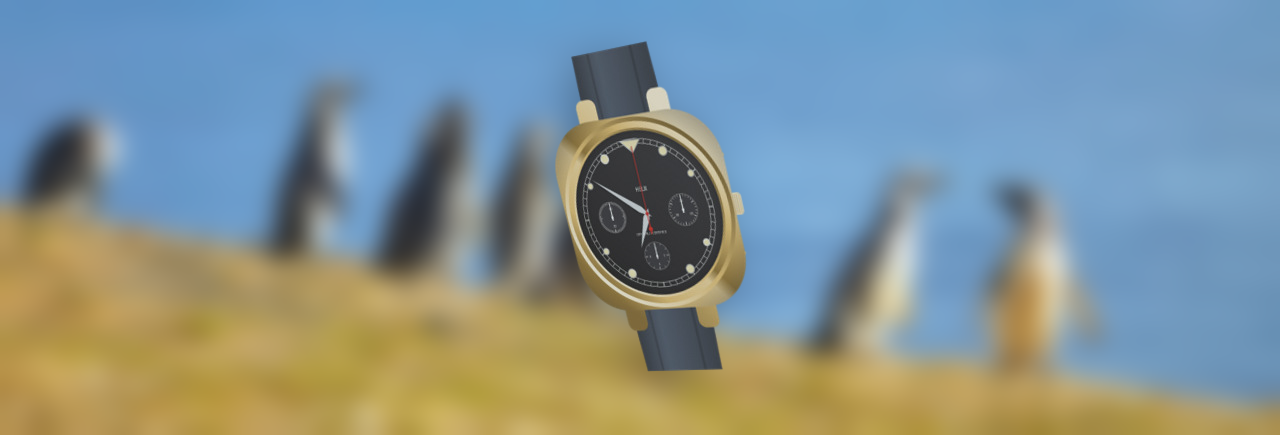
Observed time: 6:51
